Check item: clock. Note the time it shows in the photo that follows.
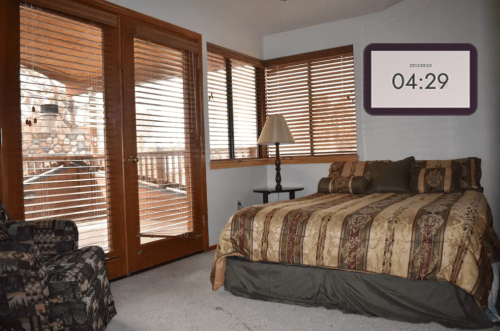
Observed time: 4:29
